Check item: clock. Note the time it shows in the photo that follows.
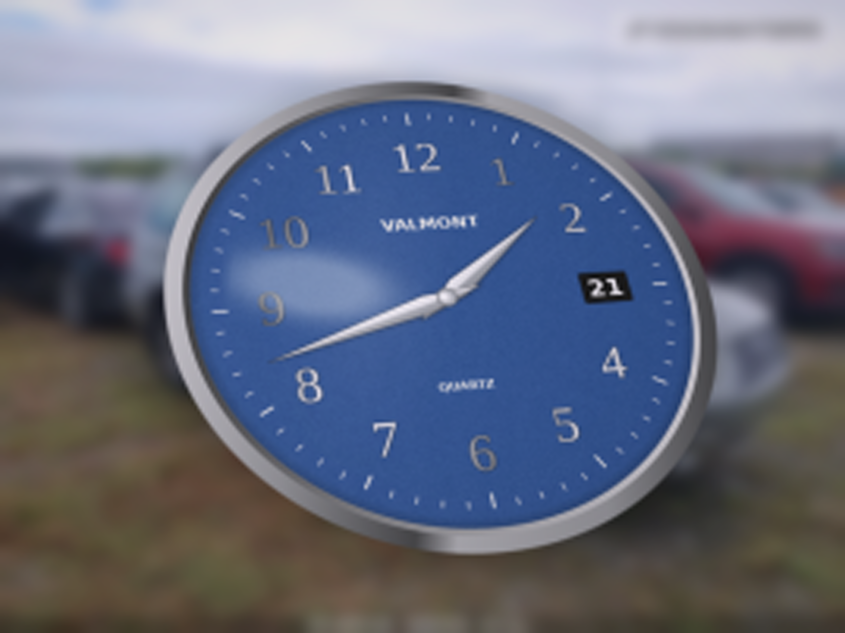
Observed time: 1:42
